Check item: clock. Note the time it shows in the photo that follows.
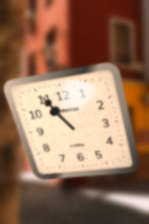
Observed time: 10:55
